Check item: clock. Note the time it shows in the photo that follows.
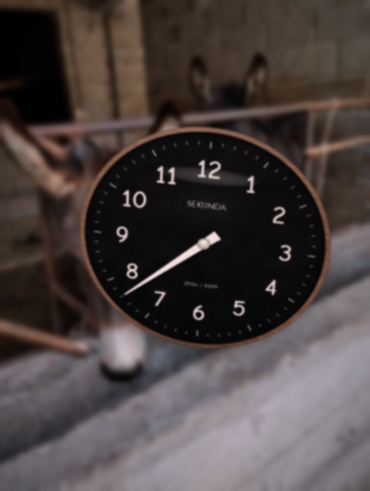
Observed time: 7:38
